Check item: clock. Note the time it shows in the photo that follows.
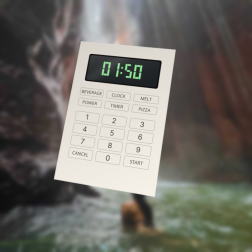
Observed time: 1:50
